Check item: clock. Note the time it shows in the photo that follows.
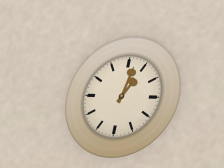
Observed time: 1:02
